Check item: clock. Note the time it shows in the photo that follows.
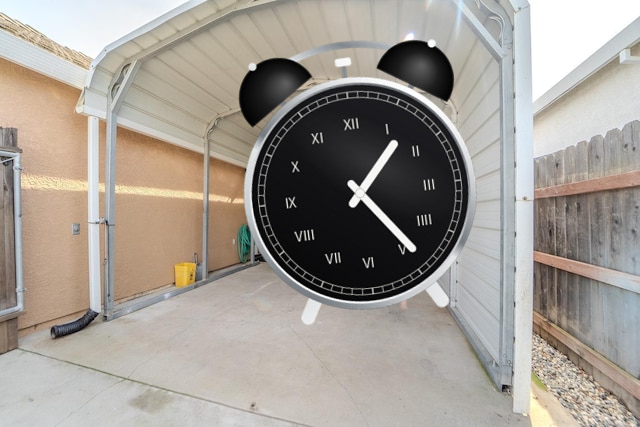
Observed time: 1:24
